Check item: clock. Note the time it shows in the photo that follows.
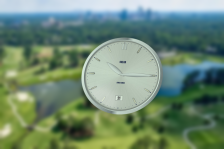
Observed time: 10:15
